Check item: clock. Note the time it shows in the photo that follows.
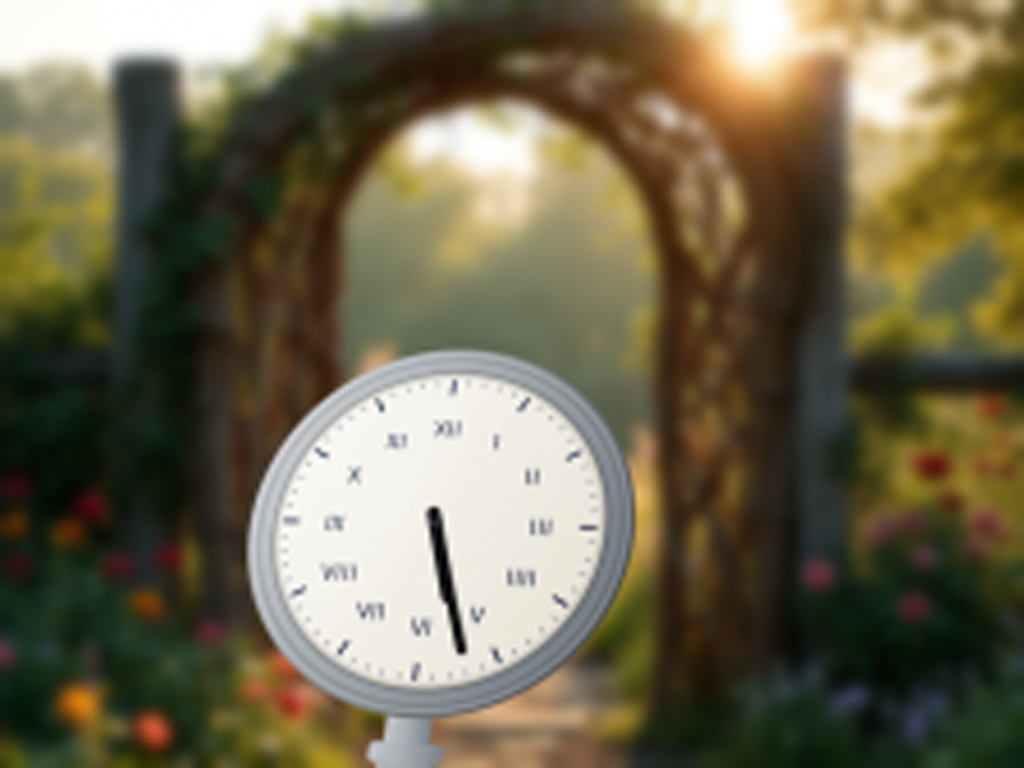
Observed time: 5:27
